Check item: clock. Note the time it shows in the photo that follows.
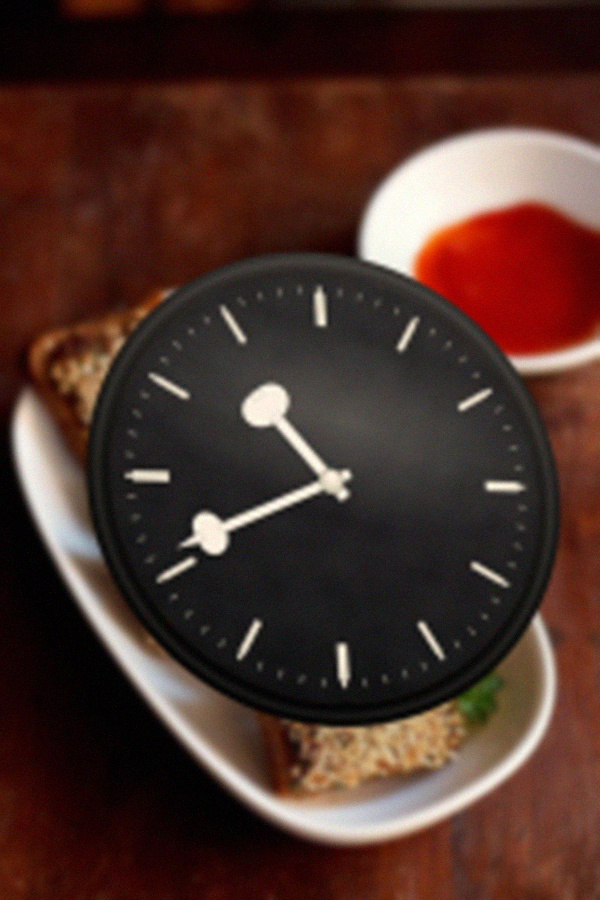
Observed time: 10:41
